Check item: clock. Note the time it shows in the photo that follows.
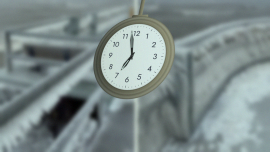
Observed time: 6:58
